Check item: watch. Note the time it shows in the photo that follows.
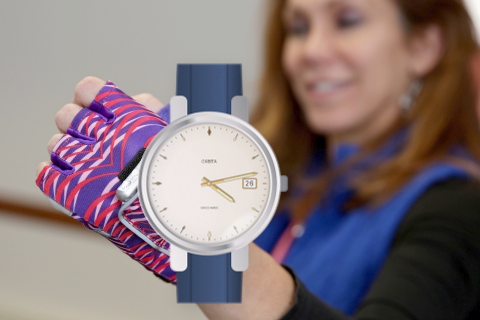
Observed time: 4:13
